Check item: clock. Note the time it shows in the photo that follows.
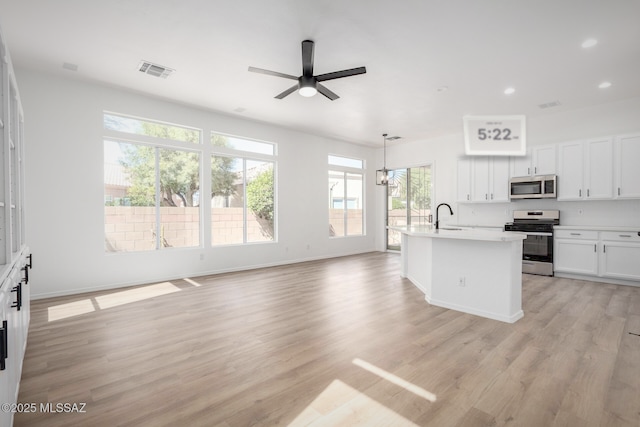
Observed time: 5:22
